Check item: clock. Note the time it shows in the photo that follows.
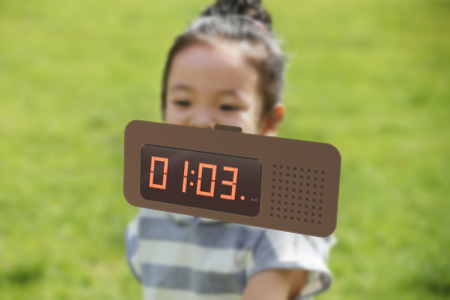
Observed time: 1:03
